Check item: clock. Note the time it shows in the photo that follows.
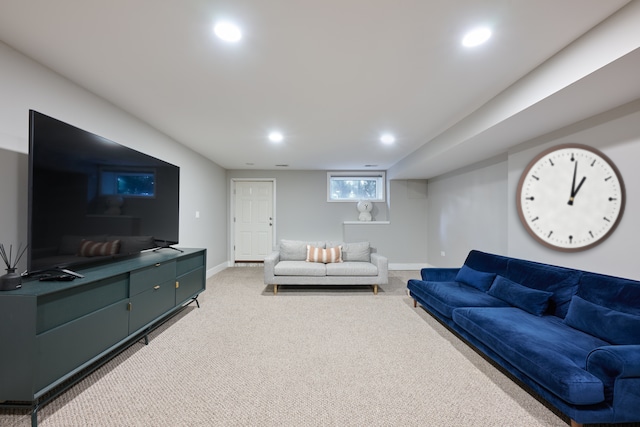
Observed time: 1:01
